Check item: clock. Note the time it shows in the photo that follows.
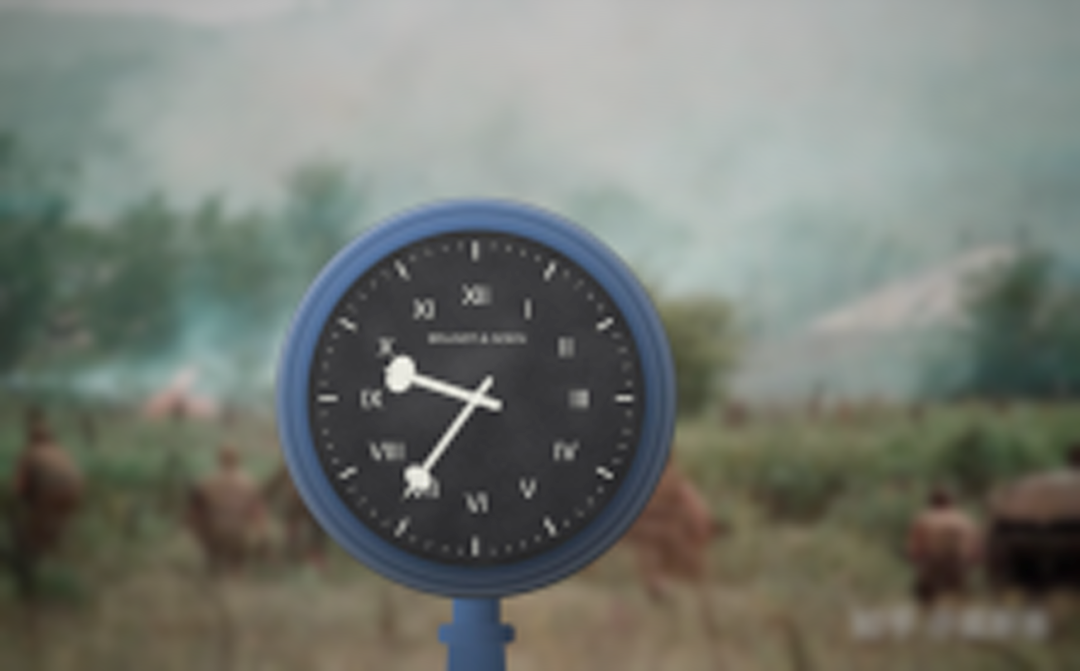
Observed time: 9:36
